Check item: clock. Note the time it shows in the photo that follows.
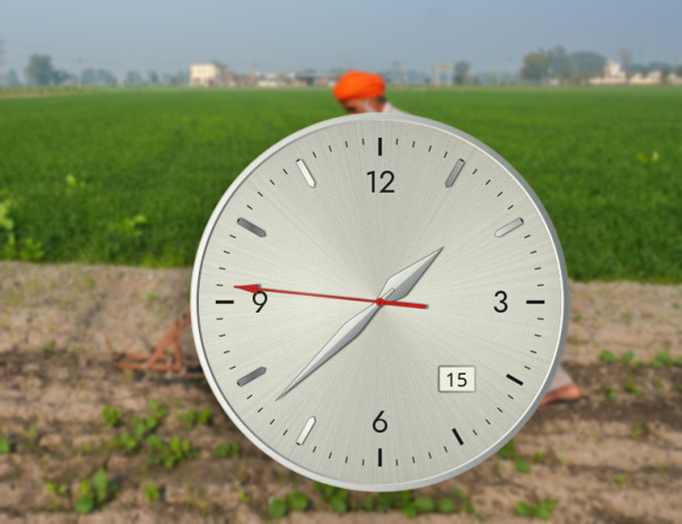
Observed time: 1:37:46
